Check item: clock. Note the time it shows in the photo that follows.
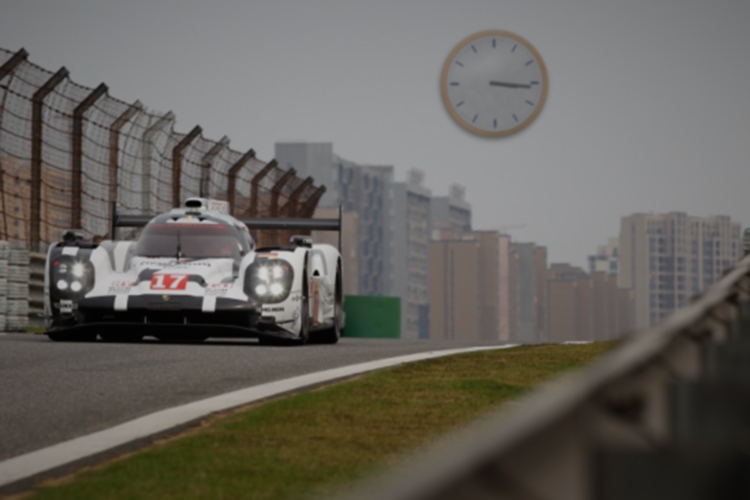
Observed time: 3:16
